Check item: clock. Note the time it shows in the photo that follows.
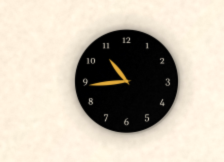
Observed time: 10:44
